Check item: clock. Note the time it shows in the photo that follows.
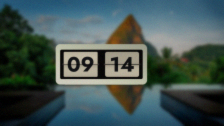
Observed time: 9:14
